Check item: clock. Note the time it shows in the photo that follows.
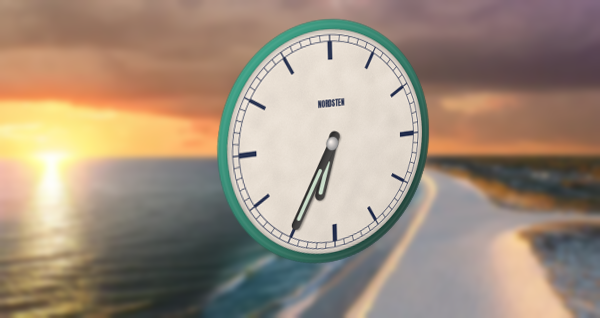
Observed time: 6:35
